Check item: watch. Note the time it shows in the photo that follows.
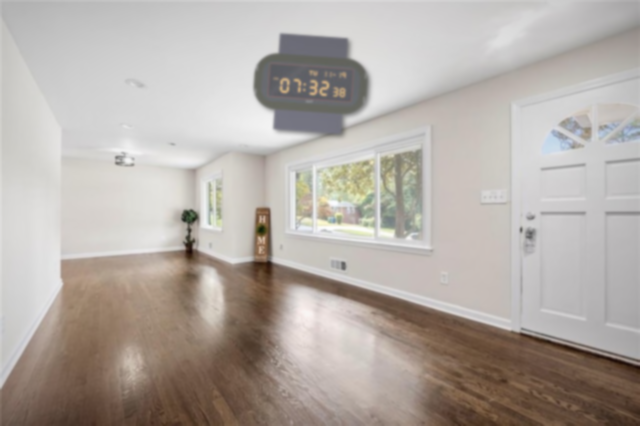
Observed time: 7:32
